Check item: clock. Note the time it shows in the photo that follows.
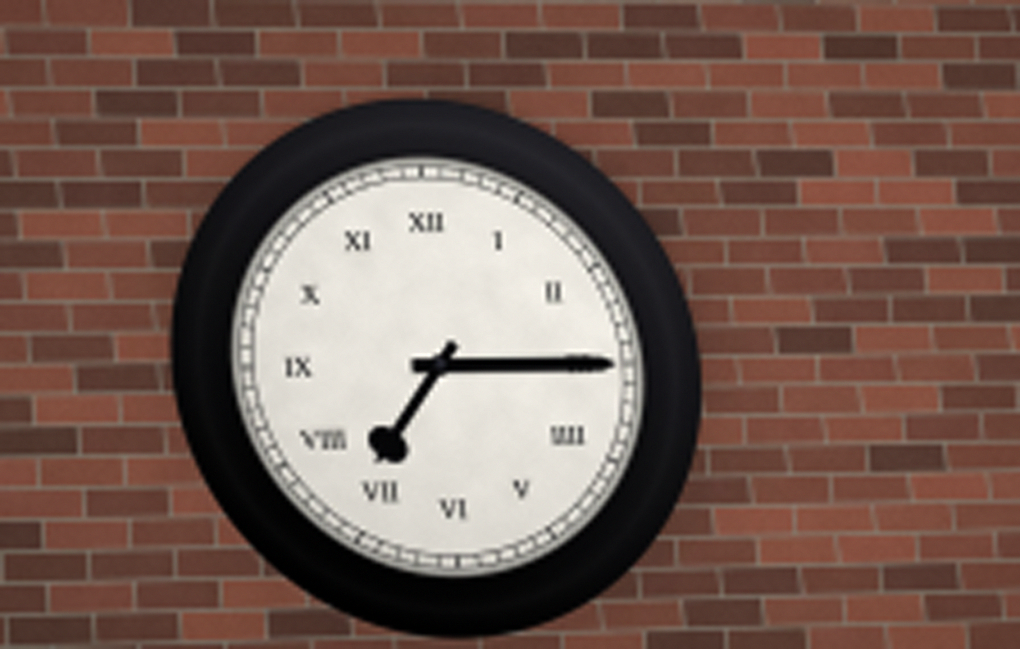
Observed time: 7:15
